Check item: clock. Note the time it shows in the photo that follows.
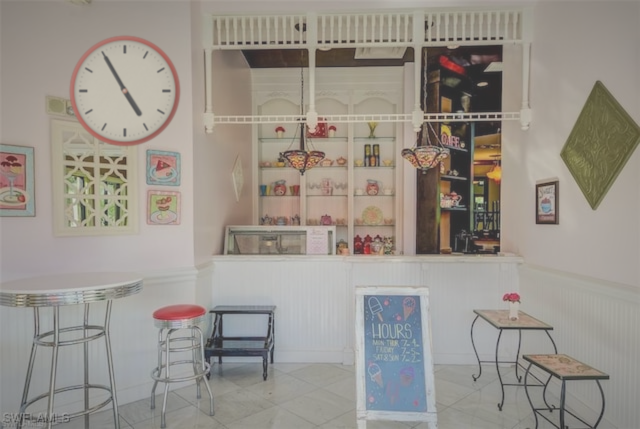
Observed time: 4:55
